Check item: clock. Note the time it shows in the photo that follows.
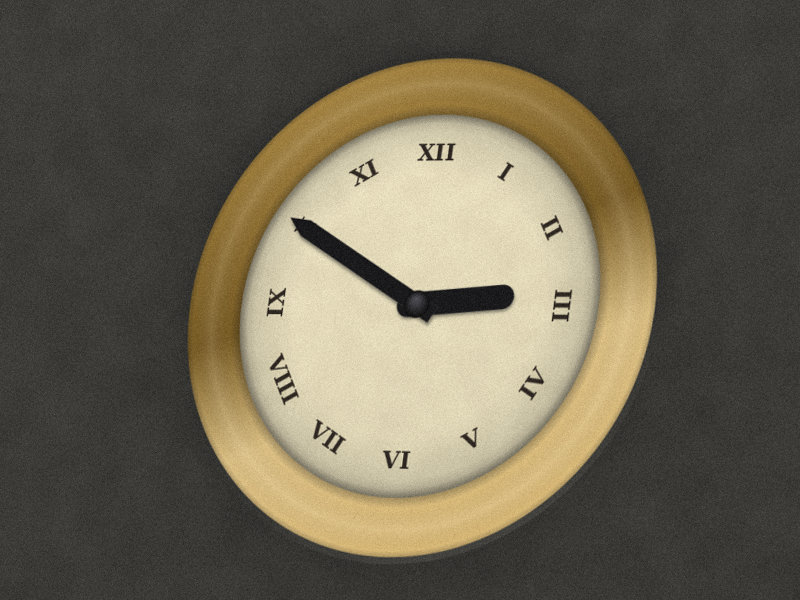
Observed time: 2:50
